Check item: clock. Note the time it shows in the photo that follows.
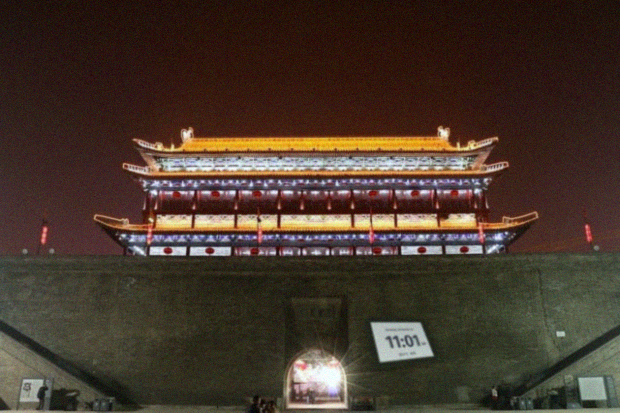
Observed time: 11:01
